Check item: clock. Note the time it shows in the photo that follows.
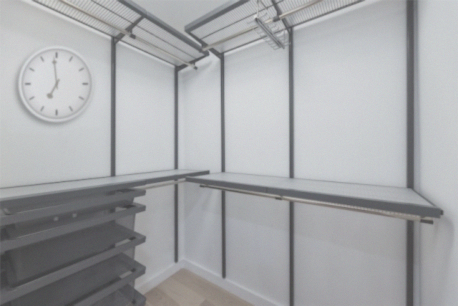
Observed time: 6:59
